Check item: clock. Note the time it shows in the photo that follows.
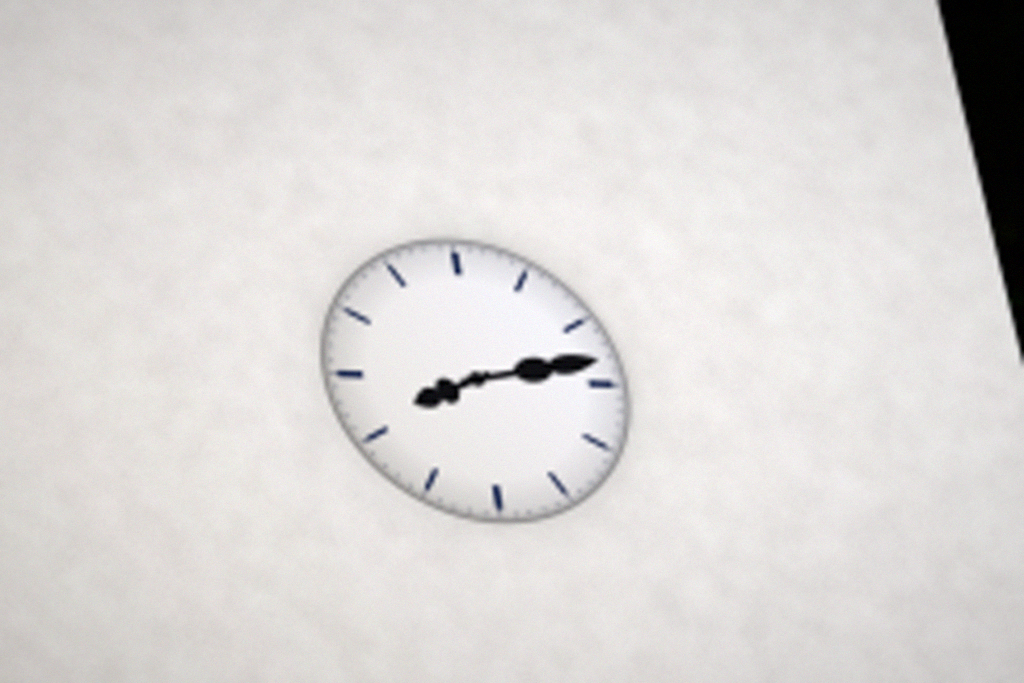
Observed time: 8:13
